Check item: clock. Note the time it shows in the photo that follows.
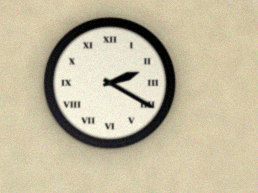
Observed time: 2:20
